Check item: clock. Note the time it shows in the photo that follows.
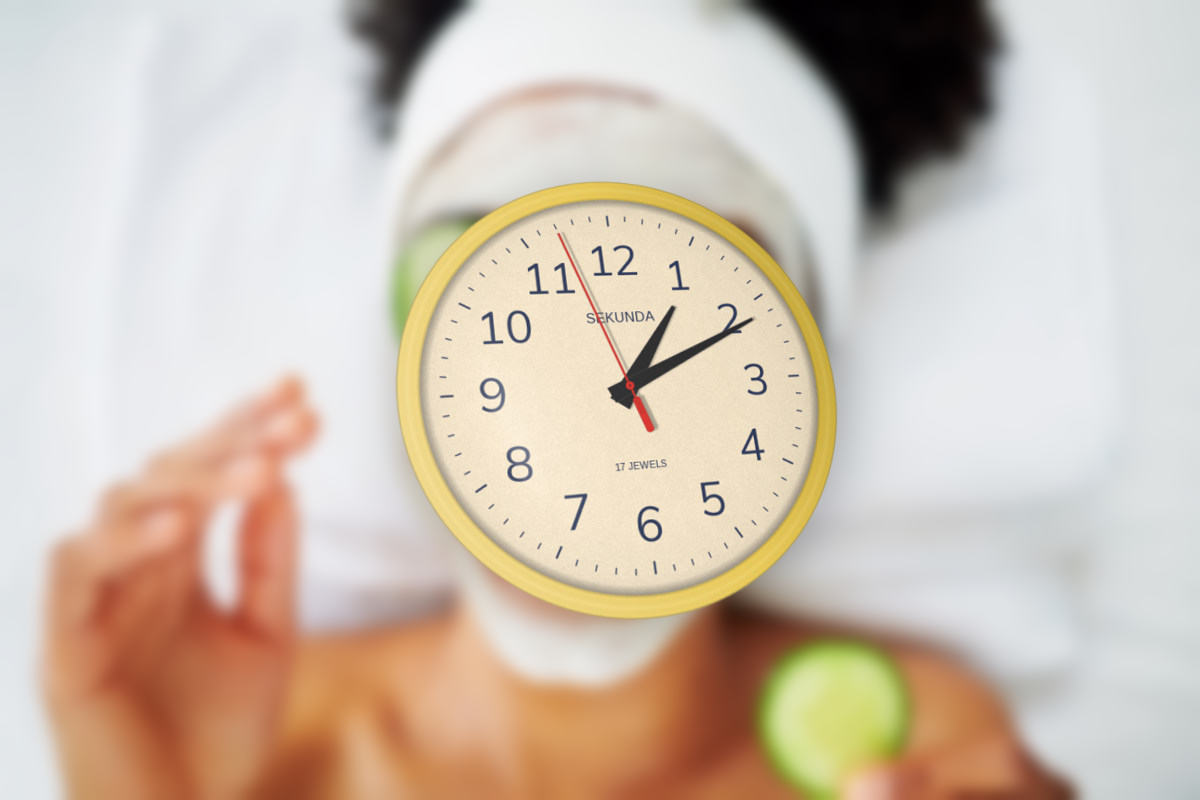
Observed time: 1:10:57
